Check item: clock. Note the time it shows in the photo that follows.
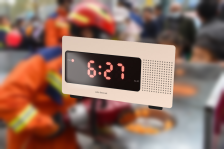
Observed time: 6:27
